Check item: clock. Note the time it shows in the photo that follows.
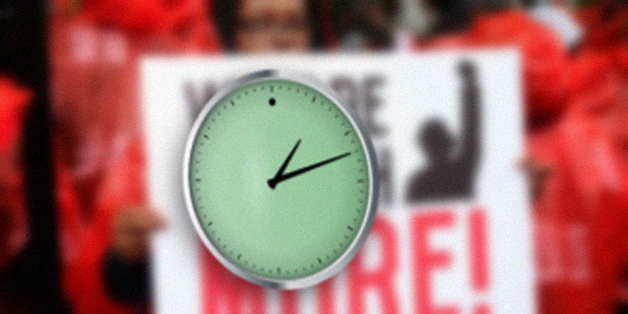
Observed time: 1:12
